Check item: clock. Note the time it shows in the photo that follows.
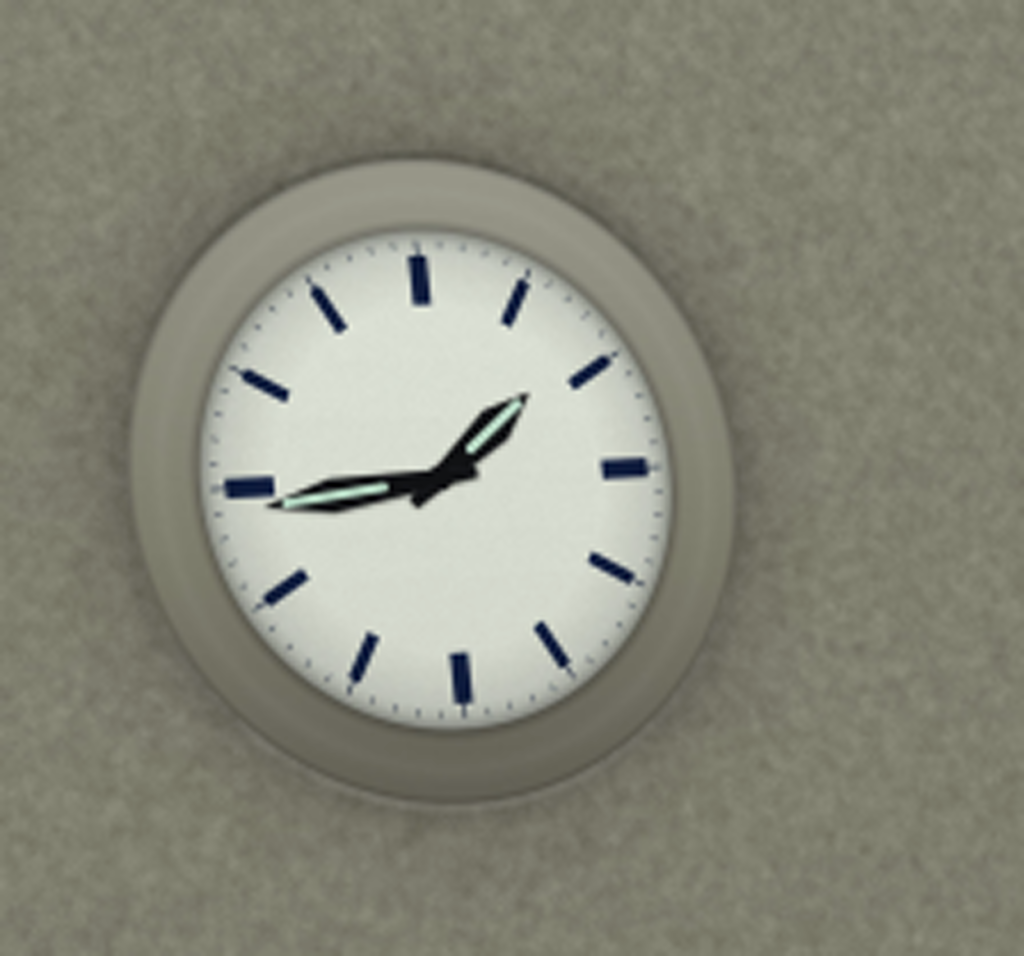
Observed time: 1:44
